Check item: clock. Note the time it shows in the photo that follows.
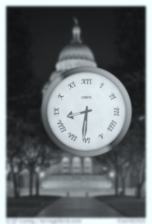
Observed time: 8:31
